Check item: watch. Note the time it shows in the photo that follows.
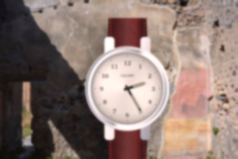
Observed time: 2:25
